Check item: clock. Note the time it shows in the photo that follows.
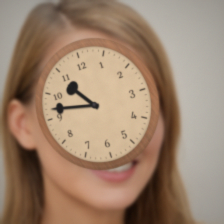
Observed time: 10:47
